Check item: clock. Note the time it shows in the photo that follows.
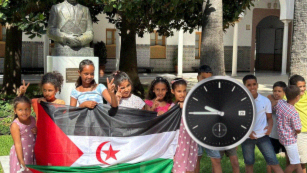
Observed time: 9:45
